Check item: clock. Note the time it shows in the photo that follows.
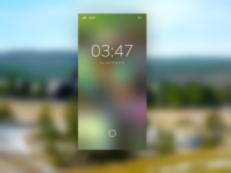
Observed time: 3:47
